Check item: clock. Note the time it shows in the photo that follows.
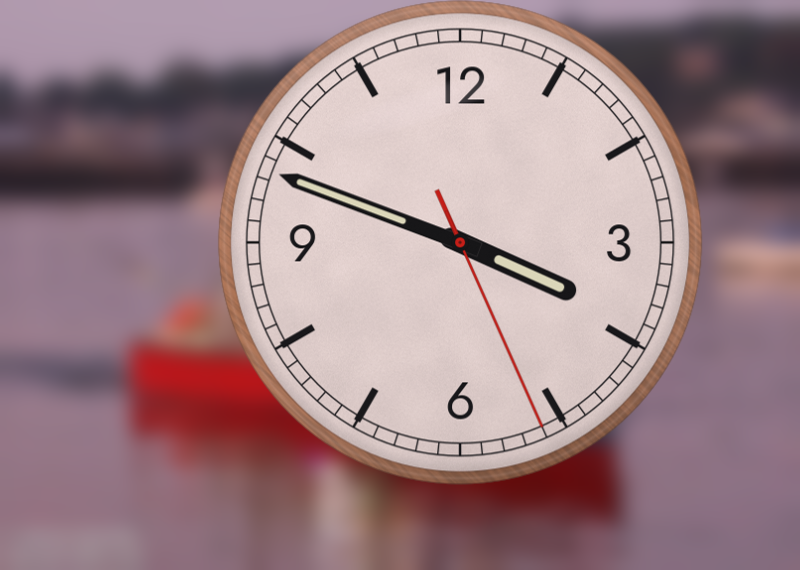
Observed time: 3:48:26
